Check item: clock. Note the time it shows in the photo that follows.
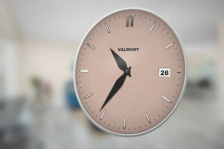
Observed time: 10:36
